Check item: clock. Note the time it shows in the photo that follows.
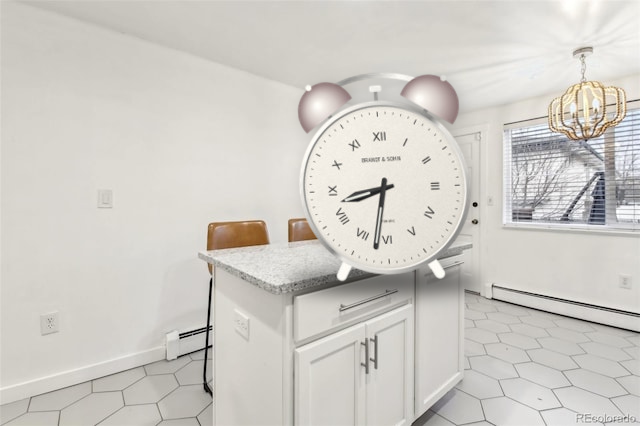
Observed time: 8:32
